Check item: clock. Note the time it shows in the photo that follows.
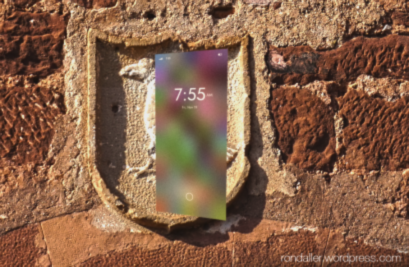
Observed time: 7:55
